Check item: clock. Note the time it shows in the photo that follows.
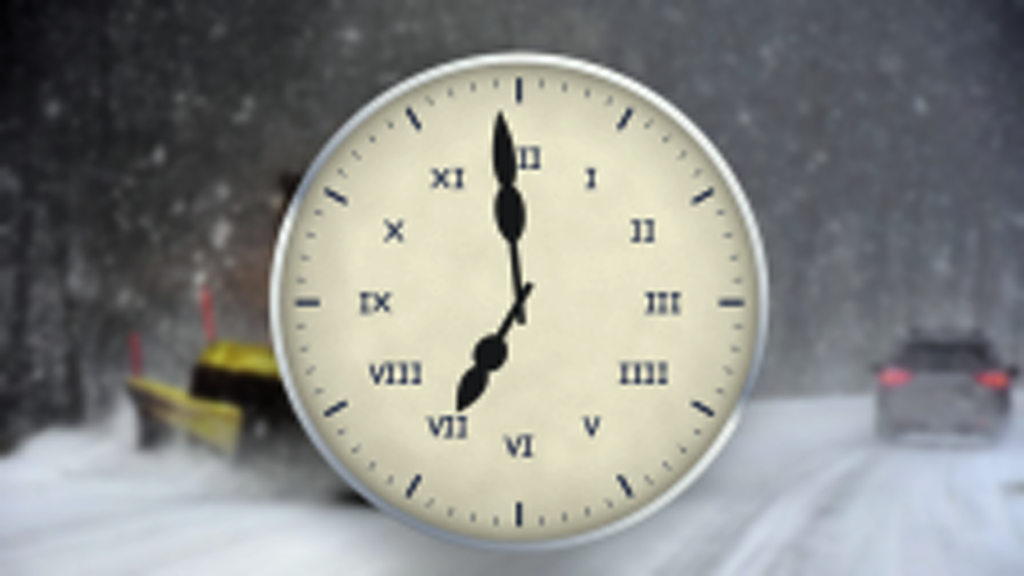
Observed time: 6:59
